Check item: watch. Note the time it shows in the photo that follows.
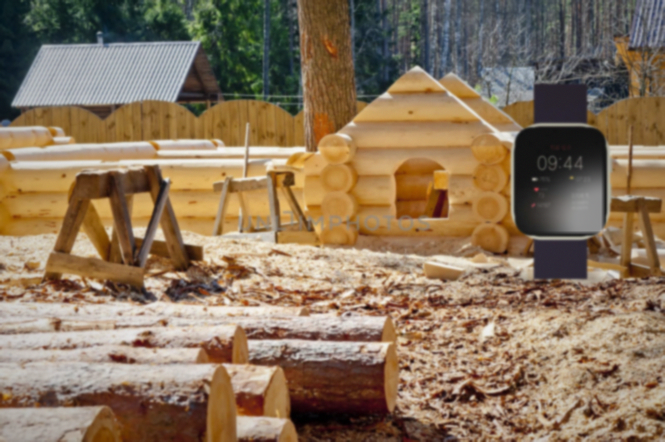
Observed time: 9:44
